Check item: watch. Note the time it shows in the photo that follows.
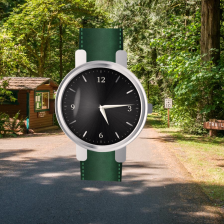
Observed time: 5:14
